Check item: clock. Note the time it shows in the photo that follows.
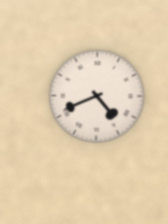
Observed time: 4:41
